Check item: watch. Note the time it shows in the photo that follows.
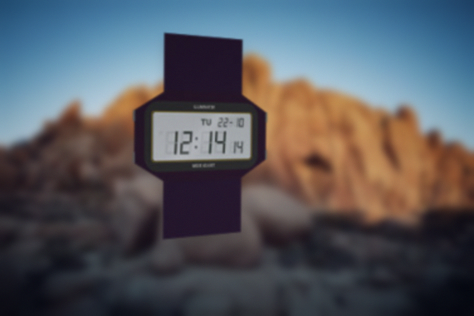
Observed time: 12:14:14
